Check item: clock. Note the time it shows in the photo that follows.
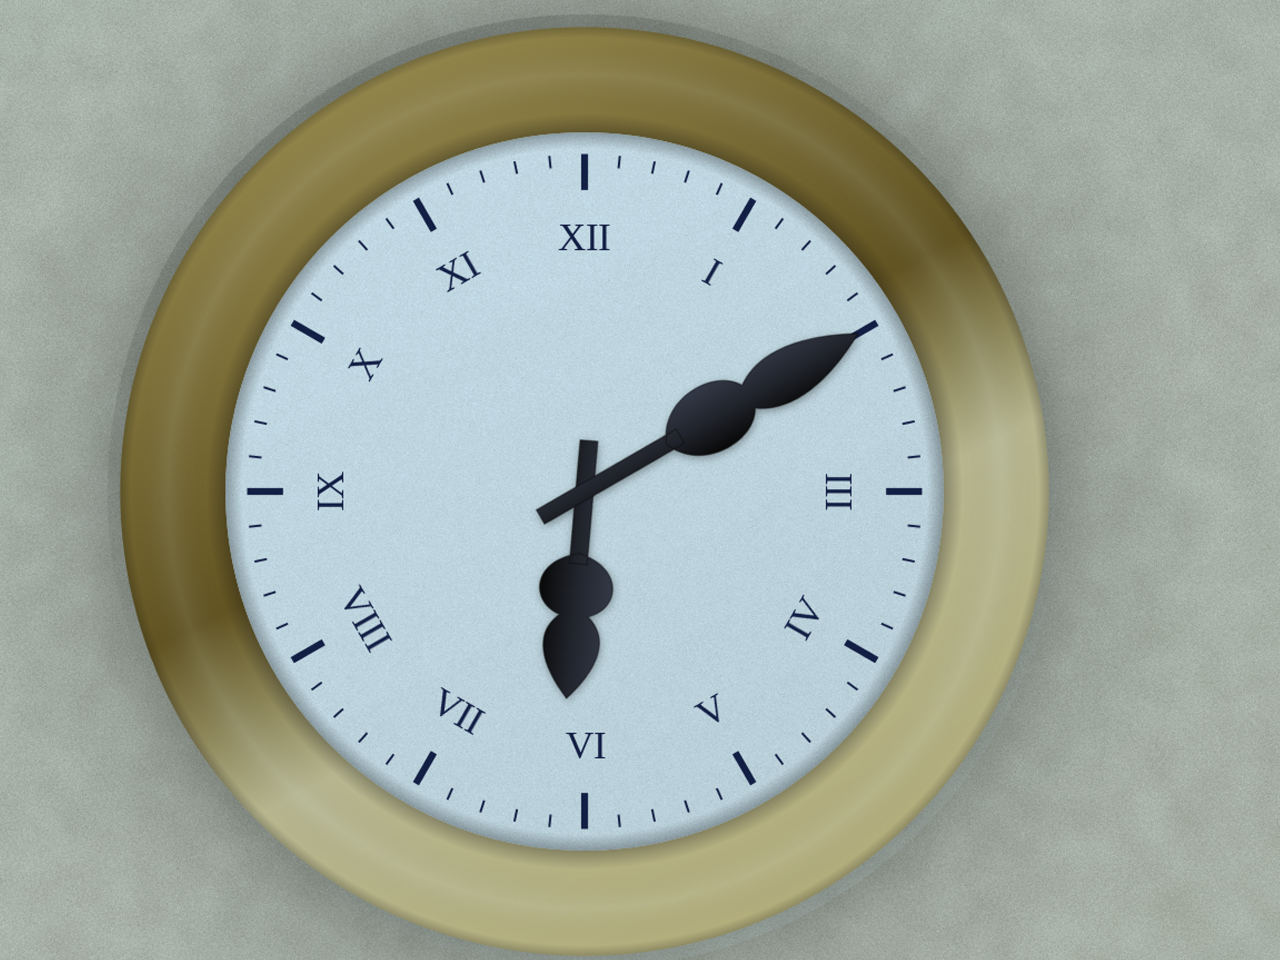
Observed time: 6:10
